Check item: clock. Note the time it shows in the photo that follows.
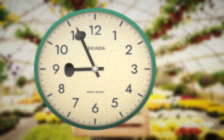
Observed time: 8:56
